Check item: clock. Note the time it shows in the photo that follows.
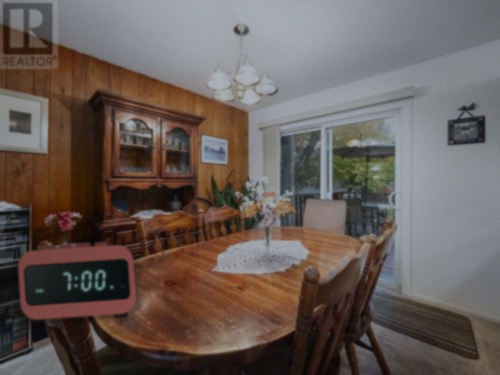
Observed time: 7:00
